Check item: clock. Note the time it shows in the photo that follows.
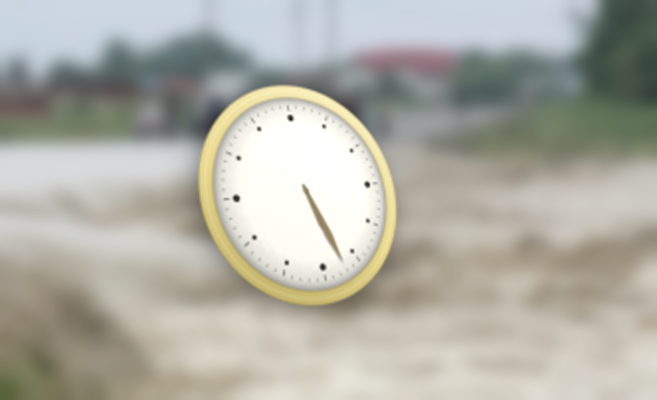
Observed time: 5:27
